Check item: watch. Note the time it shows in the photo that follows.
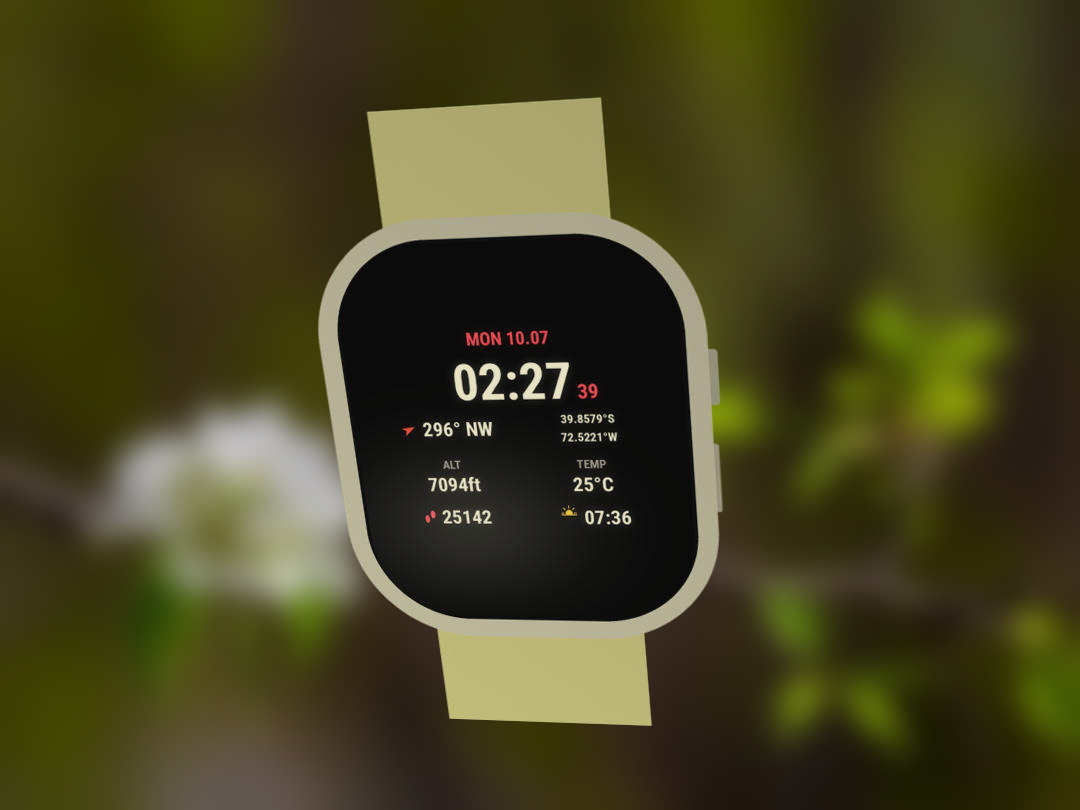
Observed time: 2:27:39
